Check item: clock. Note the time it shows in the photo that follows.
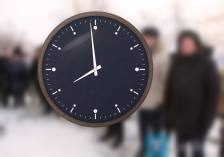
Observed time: 7:59
